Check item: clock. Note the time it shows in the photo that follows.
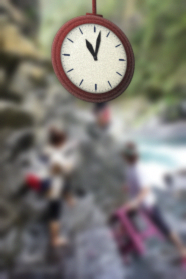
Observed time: 11:02
